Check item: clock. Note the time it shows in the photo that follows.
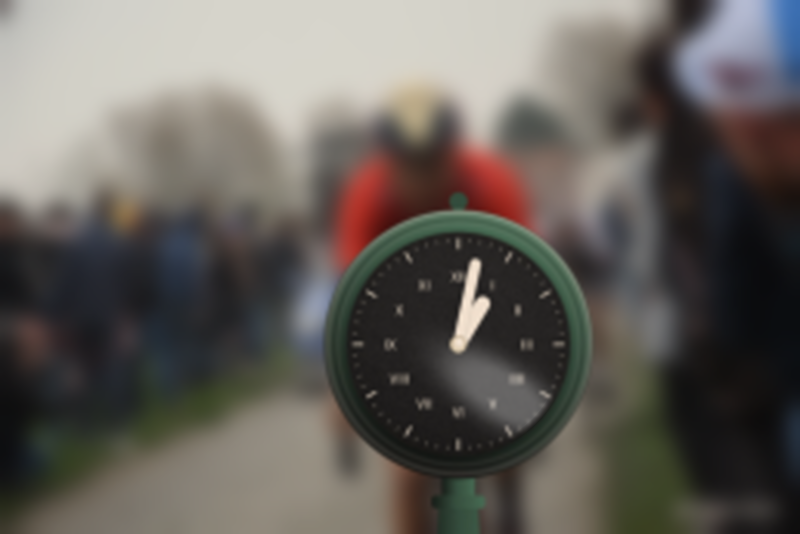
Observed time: 1:02
